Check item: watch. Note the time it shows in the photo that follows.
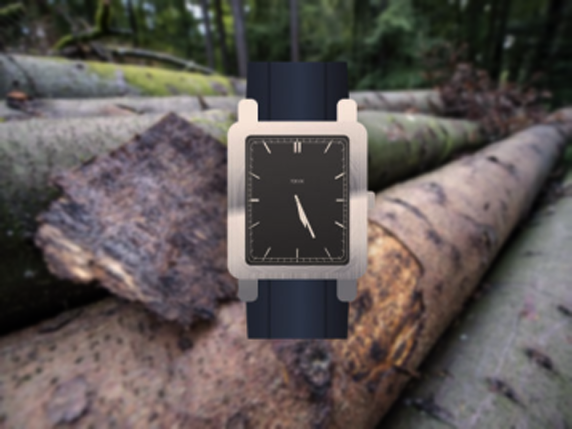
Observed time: 5:26
